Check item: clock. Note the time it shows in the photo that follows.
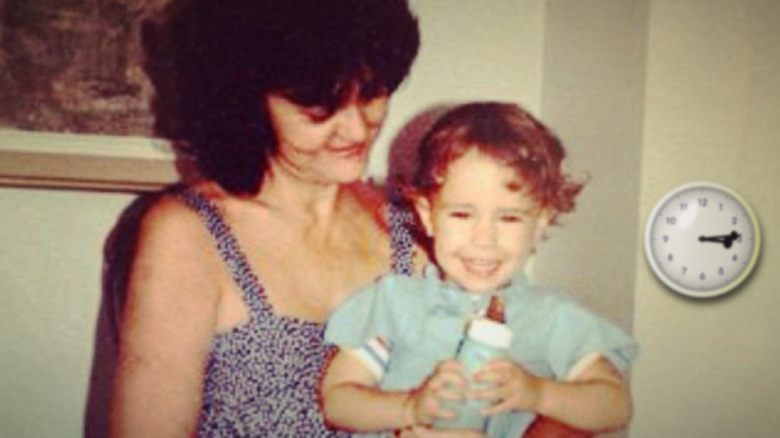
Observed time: 3:14
